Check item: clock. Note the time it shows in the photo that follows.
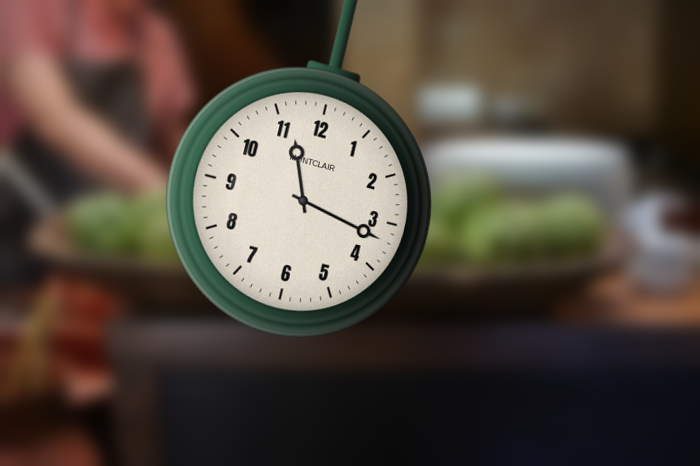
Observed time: 11:17
